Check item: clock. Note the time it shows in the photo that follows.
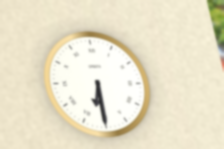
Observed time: 6:30
